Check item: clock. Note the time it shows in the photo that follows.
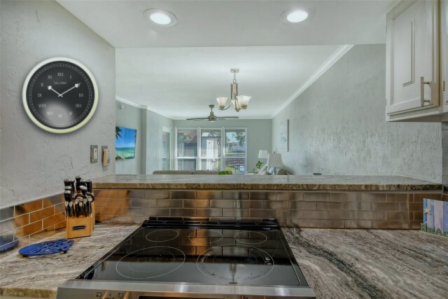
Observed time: 10:10
